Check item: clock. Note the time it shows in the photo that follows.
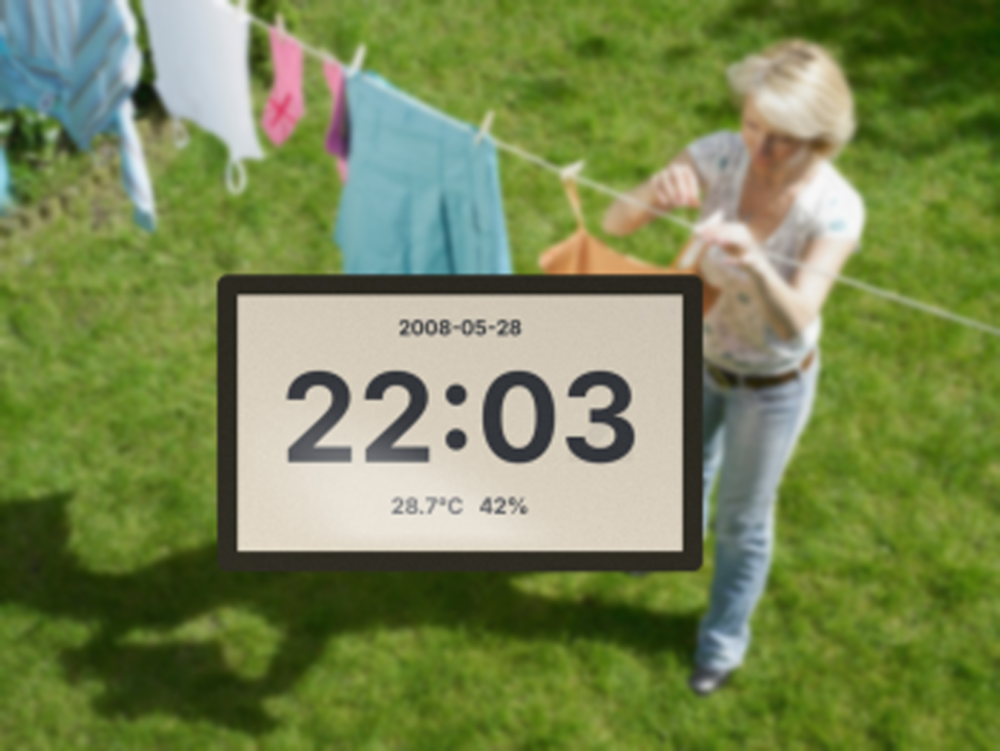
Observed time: 22:03
